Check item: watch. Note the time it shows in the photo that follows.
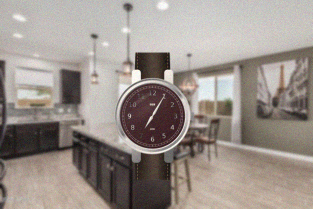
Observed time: 7:05
